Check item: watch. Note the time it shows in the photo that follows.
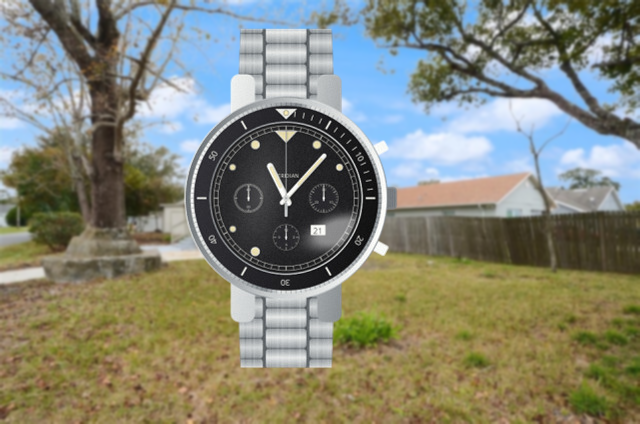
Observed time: 11:07
